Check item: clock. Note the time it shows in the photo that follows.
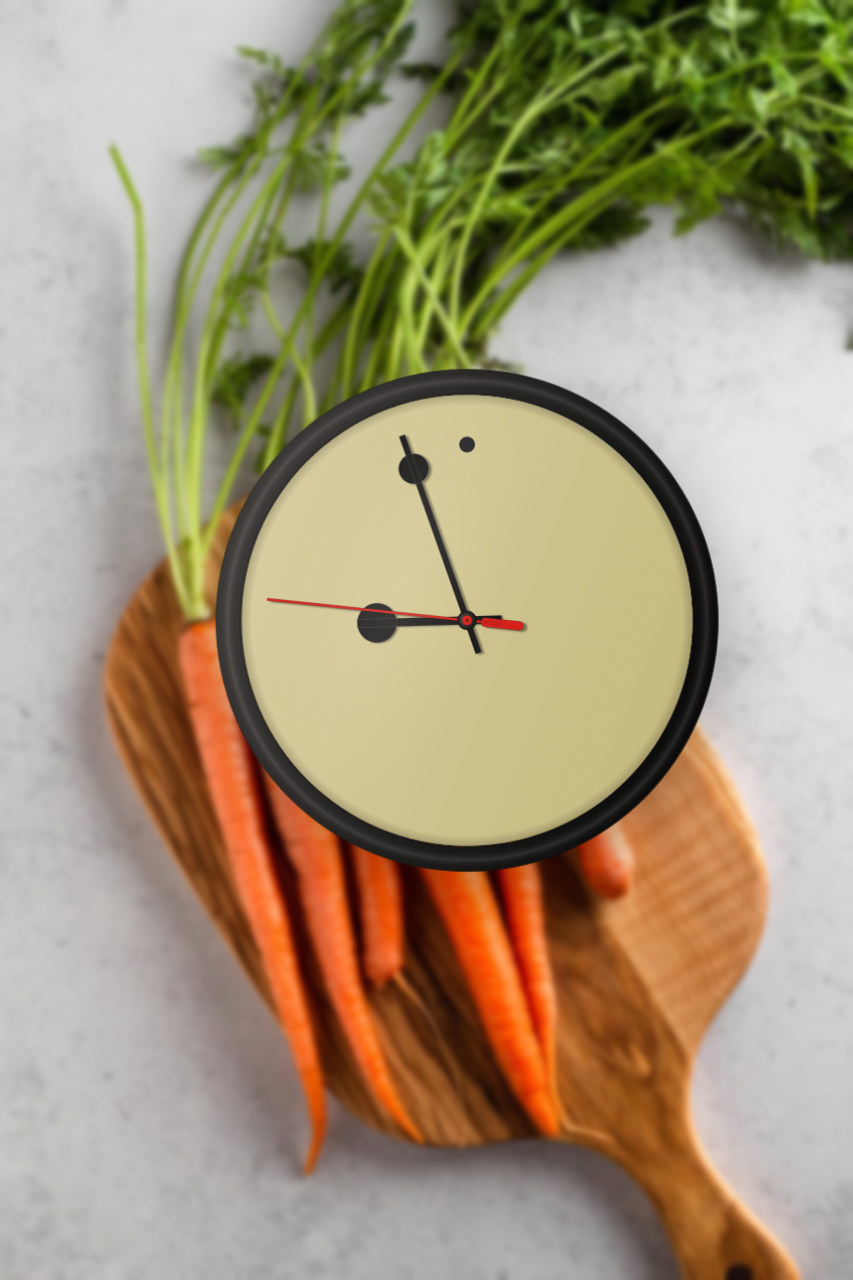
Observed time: 8:56:46
